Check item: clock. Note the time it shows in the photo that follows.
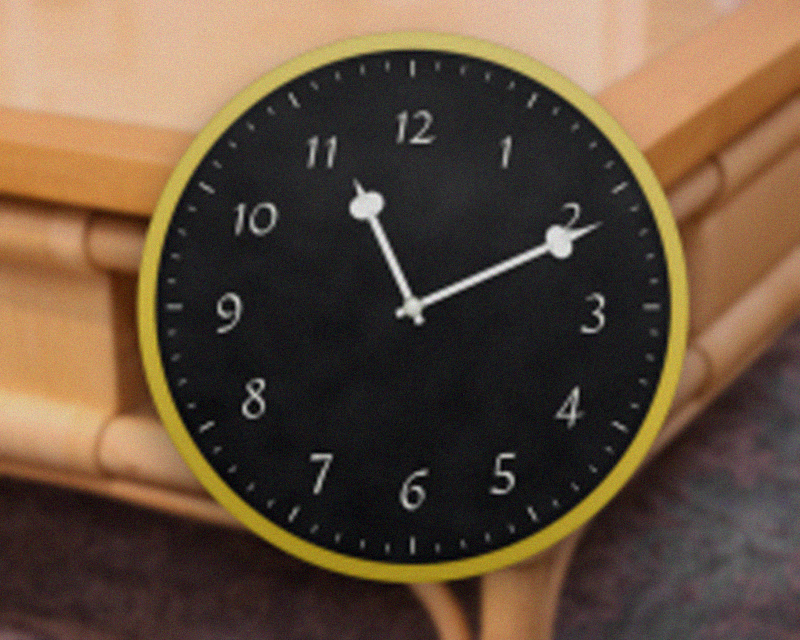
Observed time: 11:11
